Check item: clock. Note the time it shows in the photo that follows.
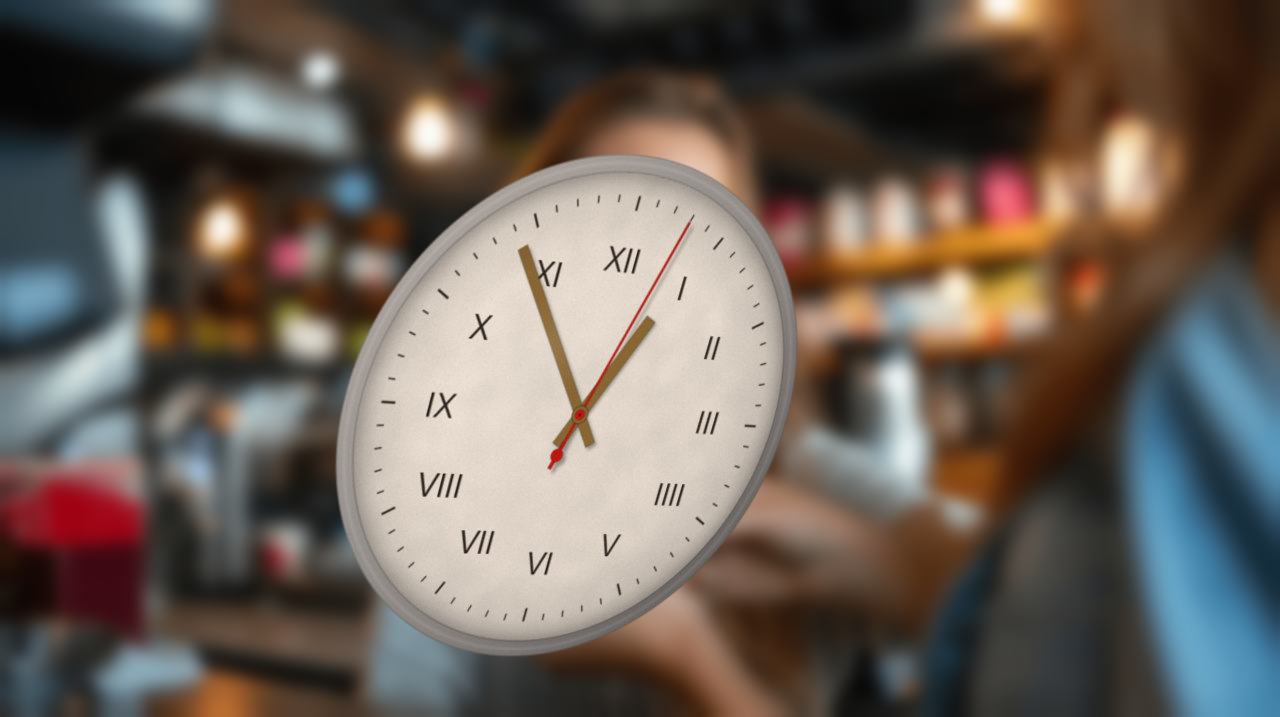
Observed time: 12:54:03
